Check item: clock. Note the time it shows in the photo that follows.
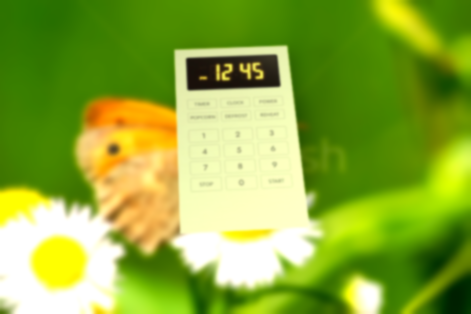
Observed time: 12:45
